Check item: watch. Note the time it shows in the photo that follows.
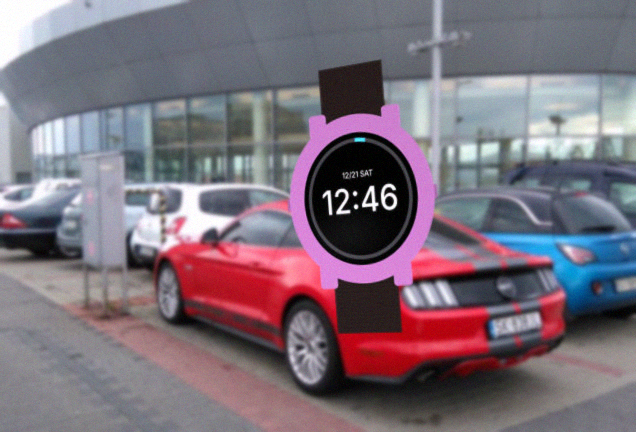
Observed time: 12:46
